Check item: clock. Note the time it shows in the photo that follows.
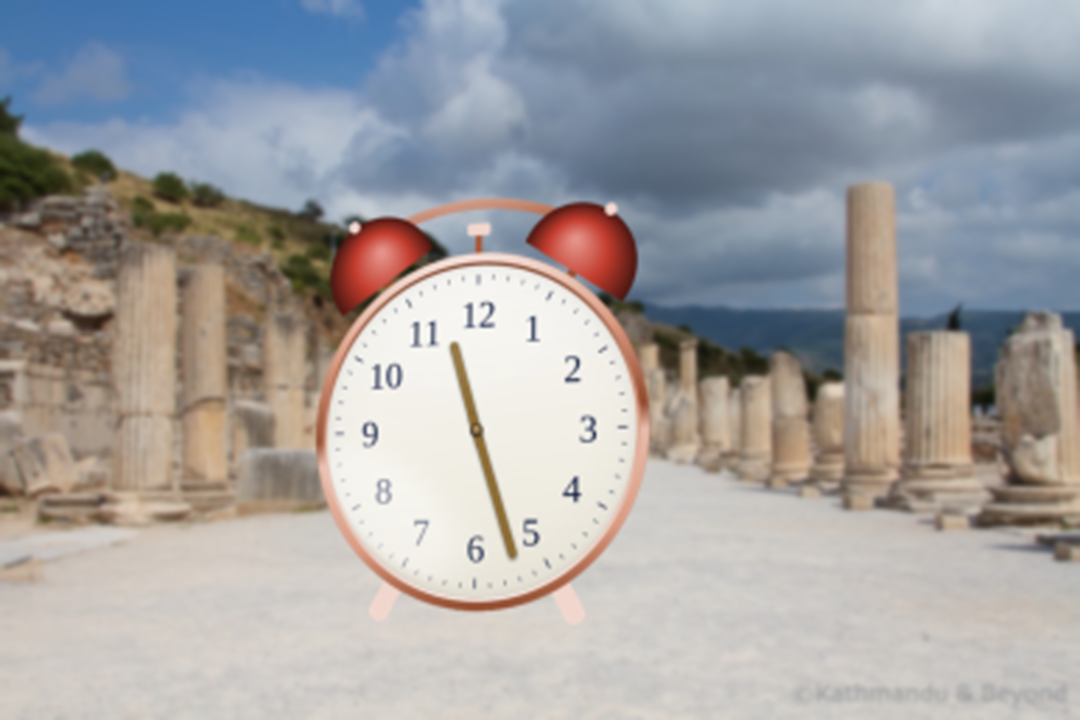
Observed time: 11:27
